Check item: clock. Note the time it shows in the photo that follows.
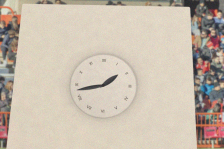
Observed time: 1:43
